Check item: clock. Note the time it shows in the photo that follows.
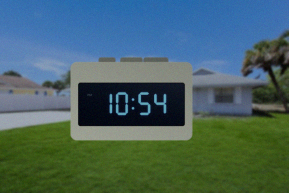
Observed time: 10:54
